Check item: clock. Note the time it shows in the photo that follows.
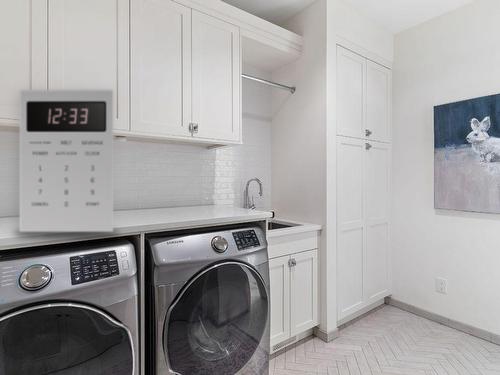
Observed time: 12:33
